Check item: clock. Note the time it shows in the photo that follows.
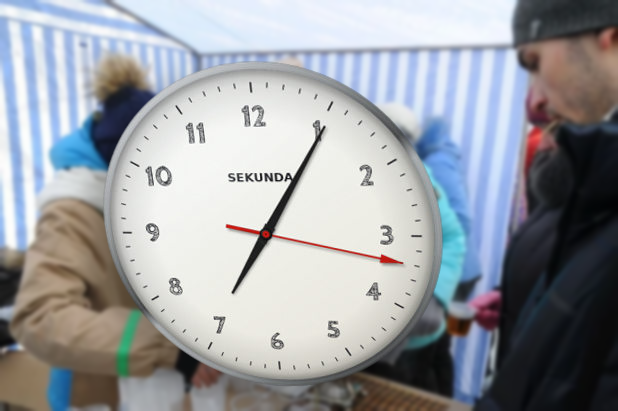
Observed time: 7:05:17
